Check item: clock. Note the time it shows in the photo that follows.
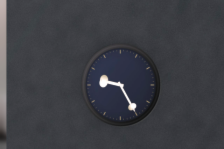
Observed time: 9:25
